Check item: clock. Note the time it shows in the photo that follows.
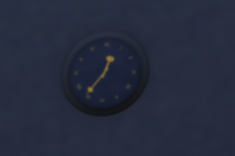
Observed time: 12:36
